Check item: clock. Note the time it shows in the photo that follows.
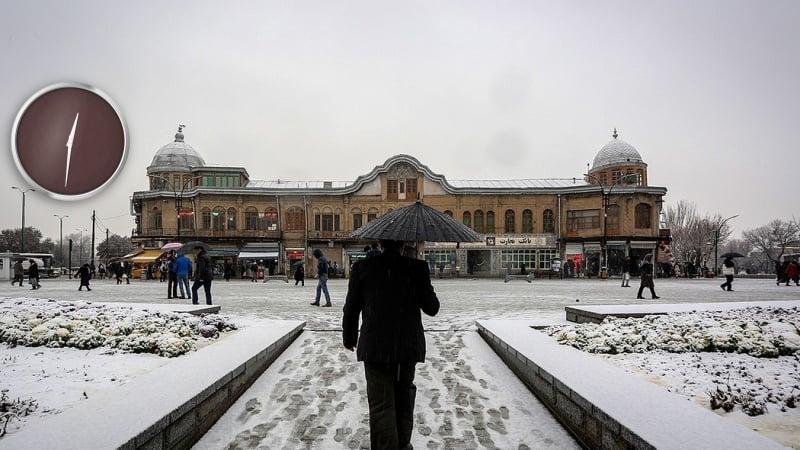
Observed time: 12:31
